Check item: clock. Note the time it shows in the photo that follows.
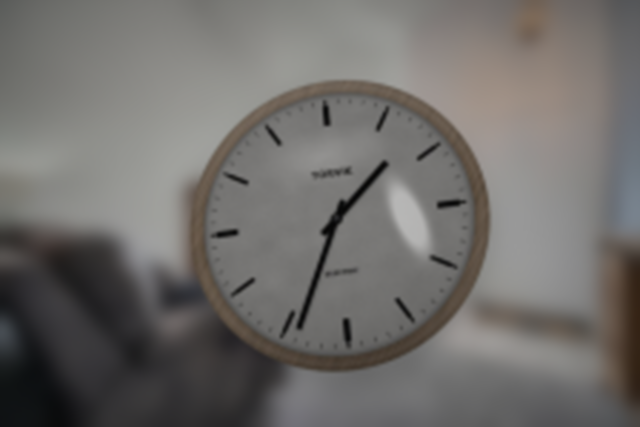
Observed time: 1:34
